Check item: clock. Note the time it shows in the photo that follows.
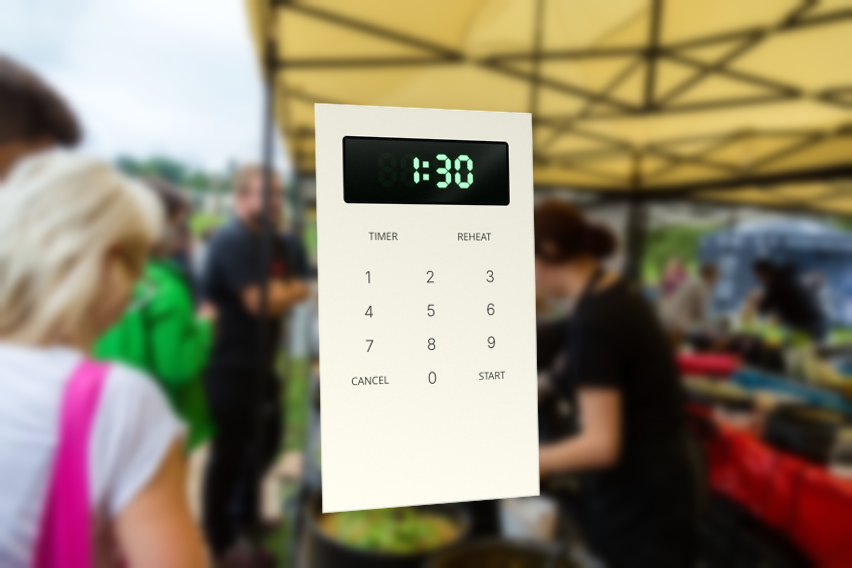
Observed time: 1:30
